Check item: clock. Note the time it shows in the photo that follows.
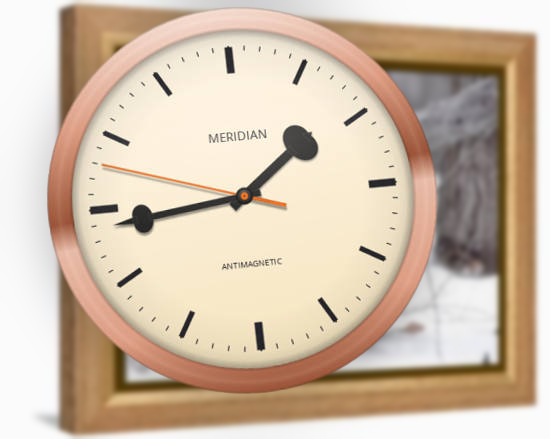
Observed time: 1:43:48
